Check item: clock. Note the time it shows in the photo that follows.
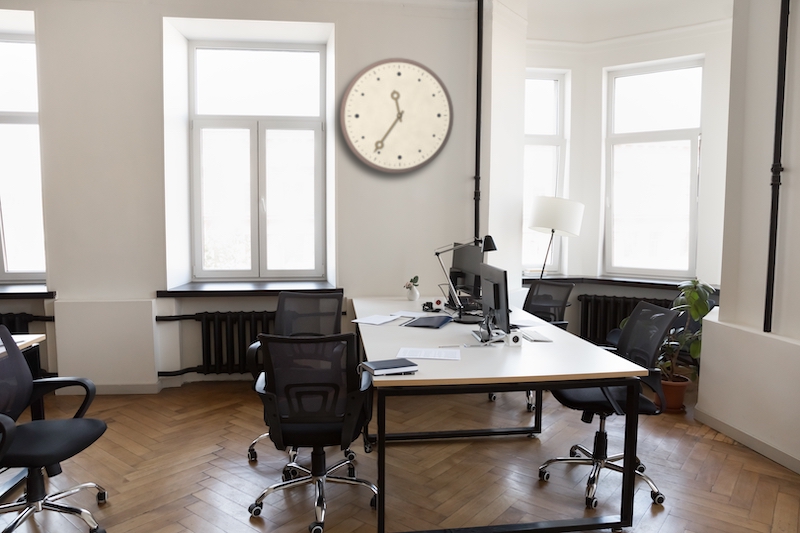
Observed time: 11:36
